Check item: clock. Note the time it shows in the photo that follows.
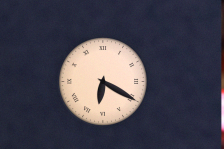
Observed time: 6:20
